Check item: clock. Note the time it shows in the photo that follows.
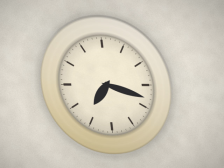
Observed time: 7:18
